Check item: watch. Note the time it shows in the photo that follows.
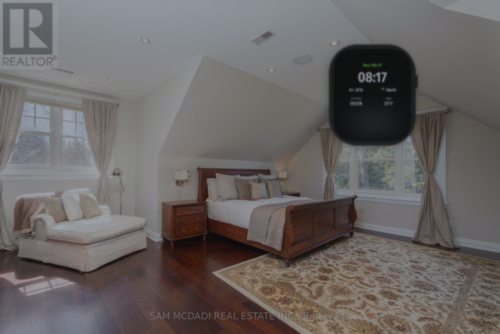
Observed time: 8:17
